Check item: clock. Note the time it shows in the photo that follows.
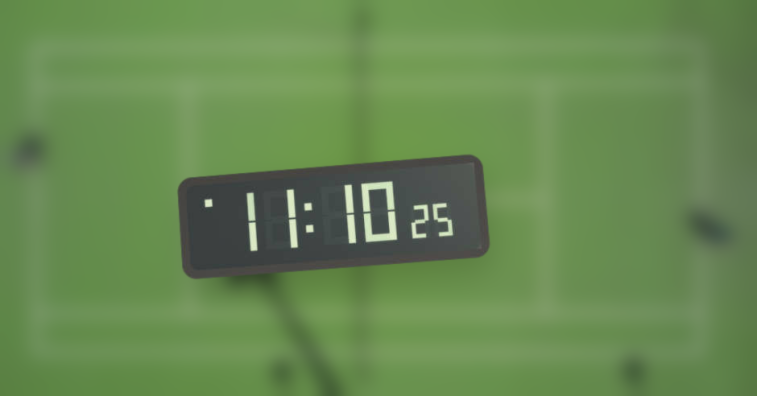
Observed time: 11:10:25
